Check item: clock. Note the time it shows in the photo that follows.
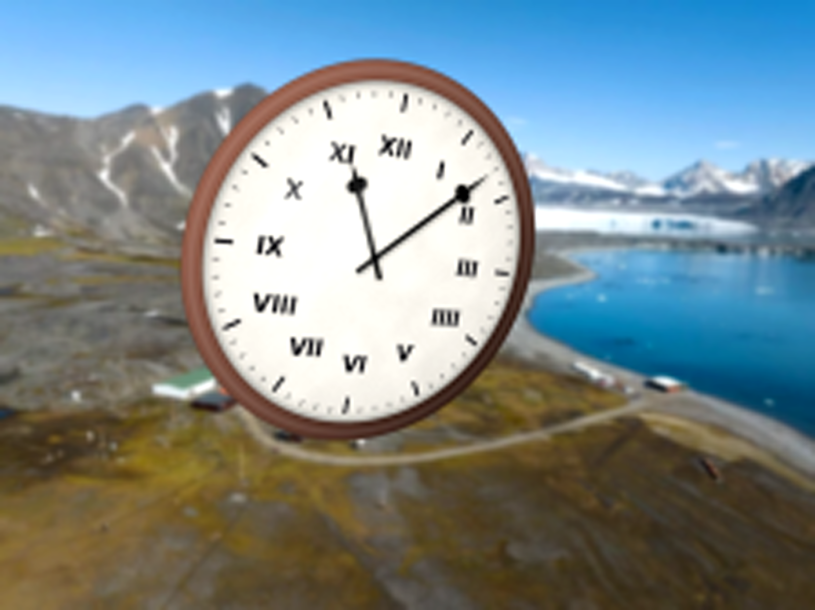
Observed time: 11:08
